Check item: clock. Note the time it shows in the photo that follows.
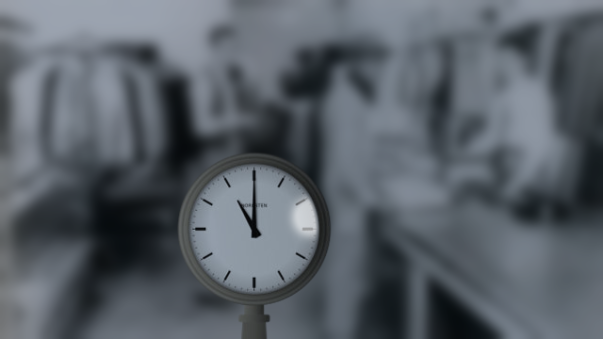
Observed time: 11:00
